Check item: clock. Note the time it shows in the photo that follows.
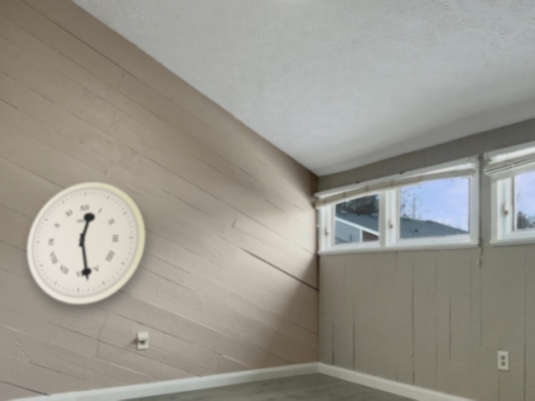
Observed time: 12:28
